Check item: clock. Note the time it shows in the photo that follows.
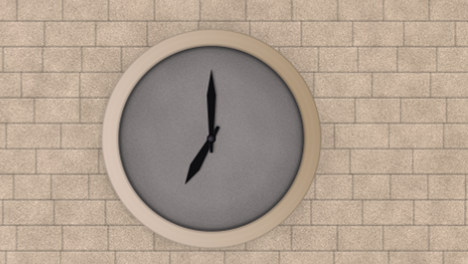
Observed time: 7:00
